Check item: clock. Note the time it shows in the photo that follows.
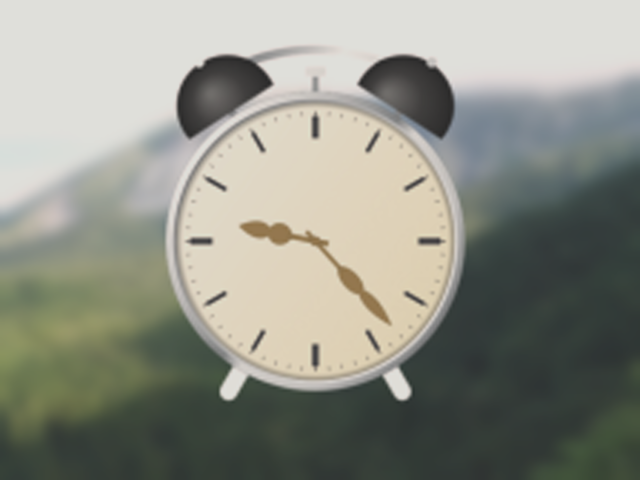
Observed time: 9:23
